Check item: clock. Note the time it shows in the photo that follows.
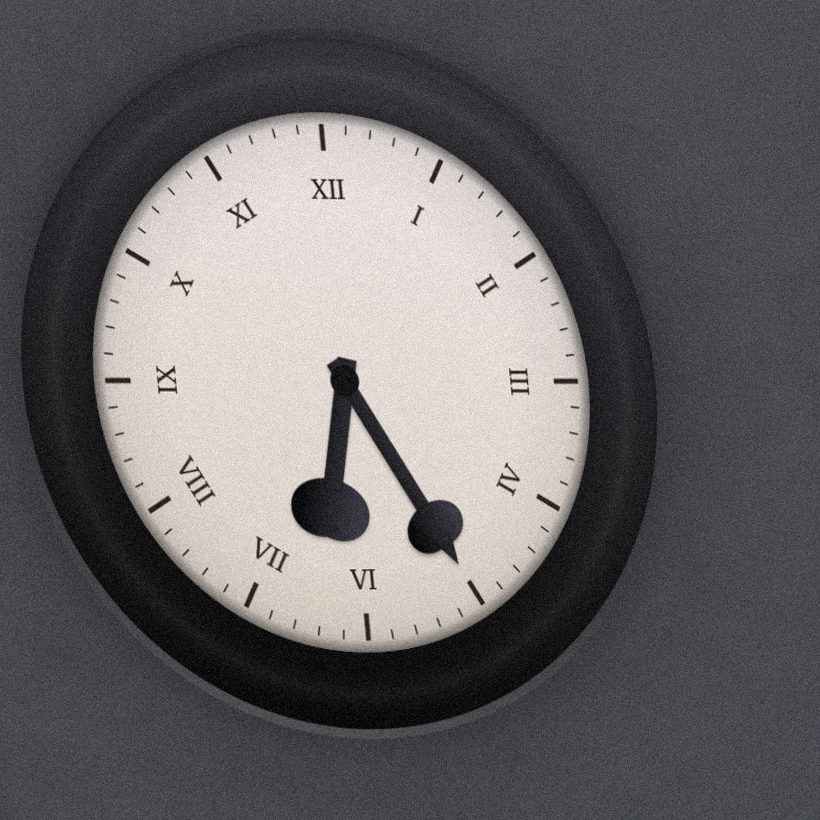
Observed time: 6:25
